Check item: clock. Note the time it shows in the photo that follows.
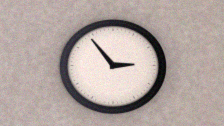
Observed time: 2:54
